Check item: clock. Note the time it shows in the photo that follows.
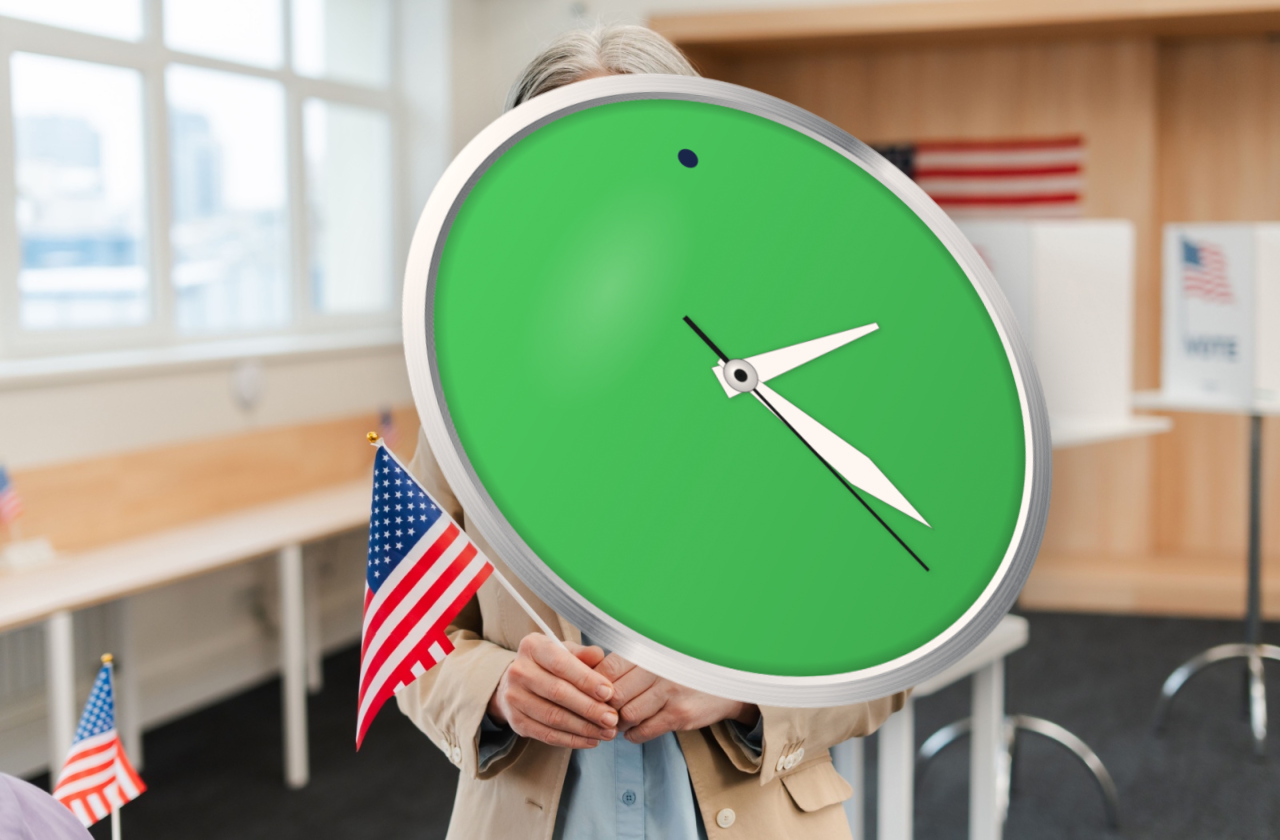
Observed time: 2:22:24
